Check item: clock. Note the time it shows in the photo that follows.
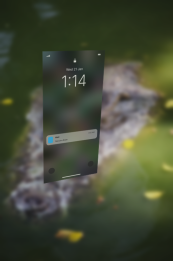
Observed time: 1:14
